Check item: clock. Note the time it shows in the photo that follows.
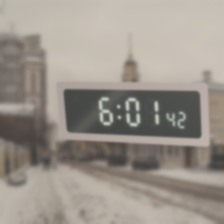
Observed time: 6:01:42
